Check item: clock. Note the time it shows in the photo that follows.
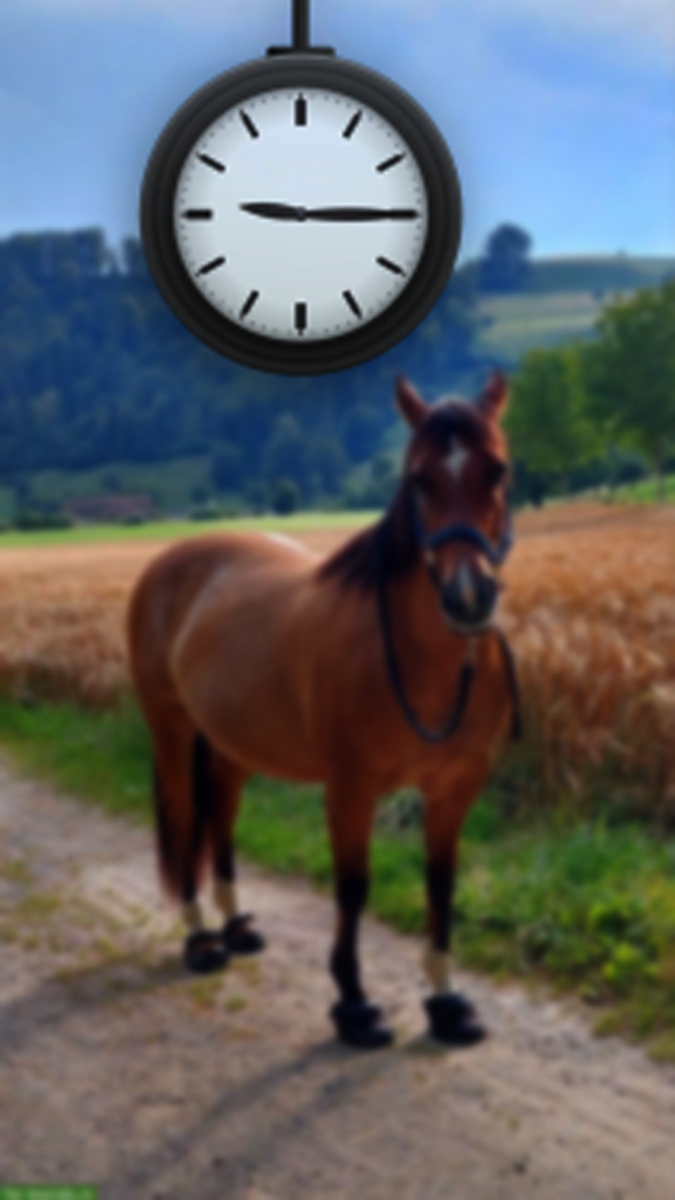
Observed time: 9:15
